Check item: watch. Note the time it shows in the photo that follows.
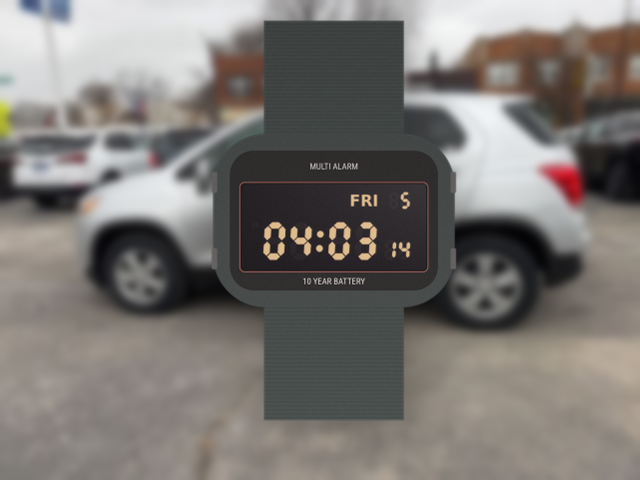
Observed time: 4:03:14
